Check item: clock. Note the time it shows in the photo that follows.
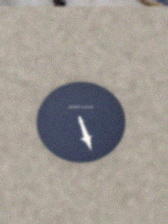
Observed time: 5:27
